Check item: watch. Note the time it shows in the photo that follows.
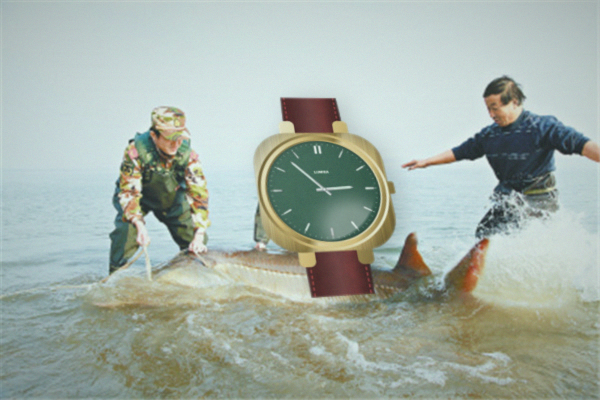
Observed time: 2:53
